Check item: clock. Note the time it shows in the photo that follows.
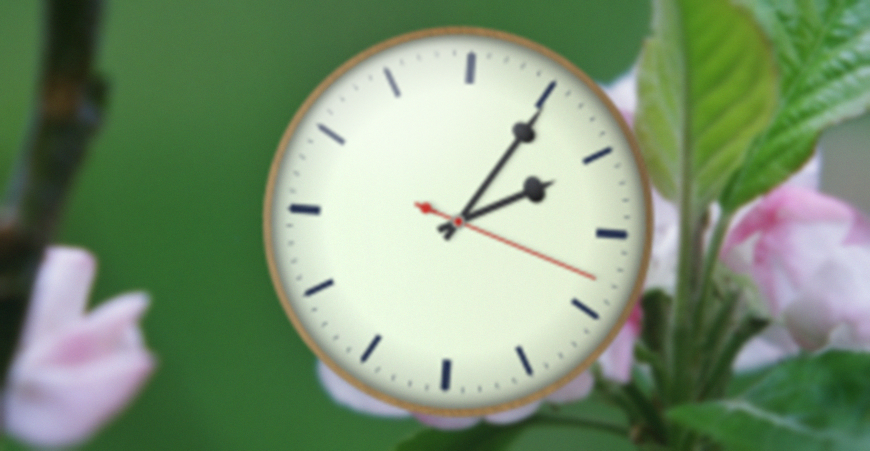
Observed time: 2:05:18
